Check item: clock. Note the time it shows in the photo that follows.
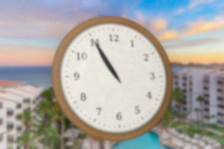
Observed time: 10:55
